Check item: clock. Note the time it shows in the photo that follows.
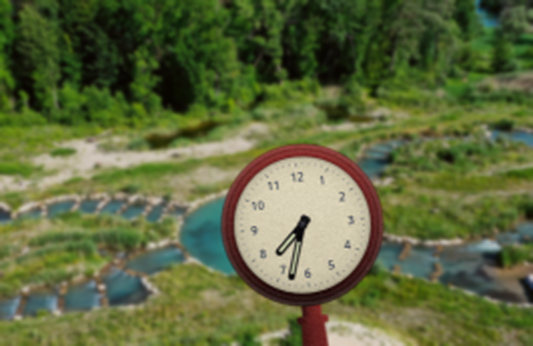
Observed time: 7:33
